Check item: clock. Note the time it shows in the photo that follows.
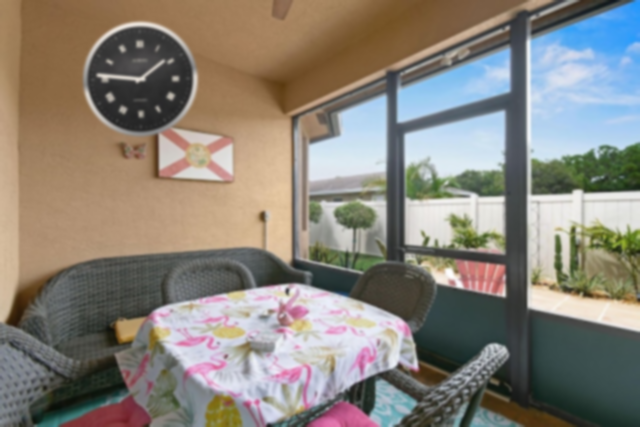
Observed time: 1:46
